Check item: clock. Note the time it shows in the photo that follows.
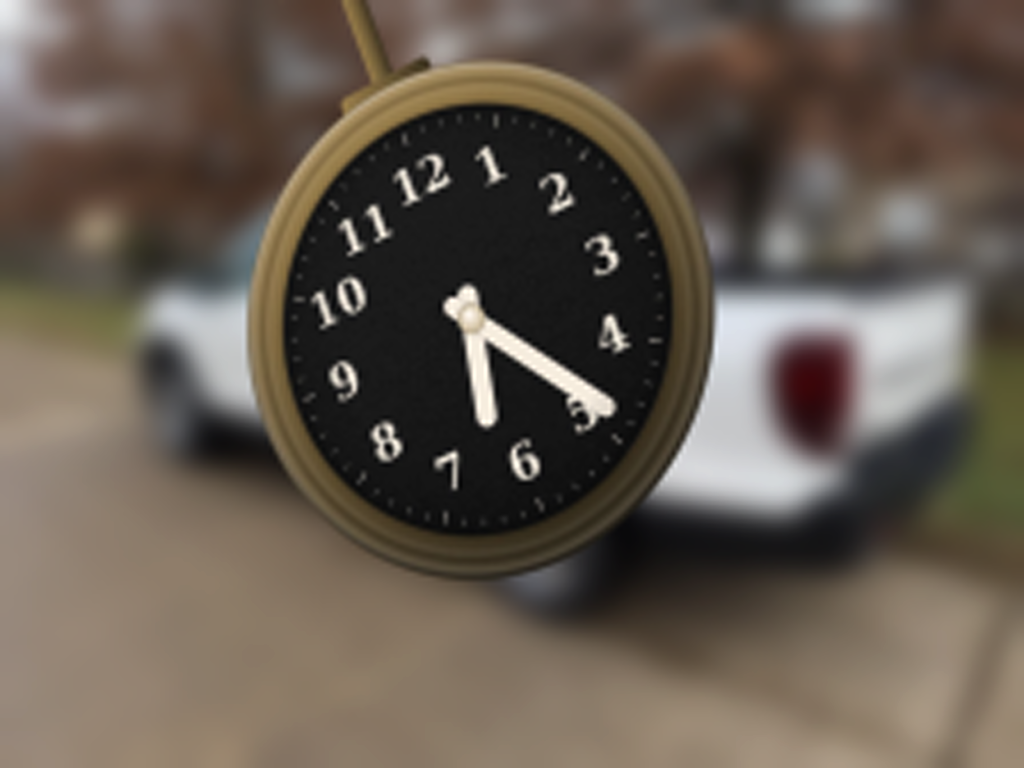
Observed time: 6:24
